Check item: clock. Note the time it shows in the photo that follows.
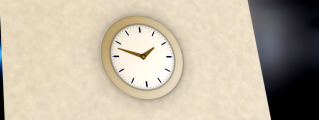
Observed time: 1:48
